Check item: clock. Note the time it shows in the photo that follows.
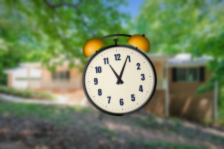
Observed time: 11:04
